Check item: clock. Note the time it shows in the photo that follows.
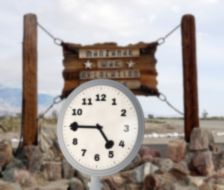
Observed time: 4:45
